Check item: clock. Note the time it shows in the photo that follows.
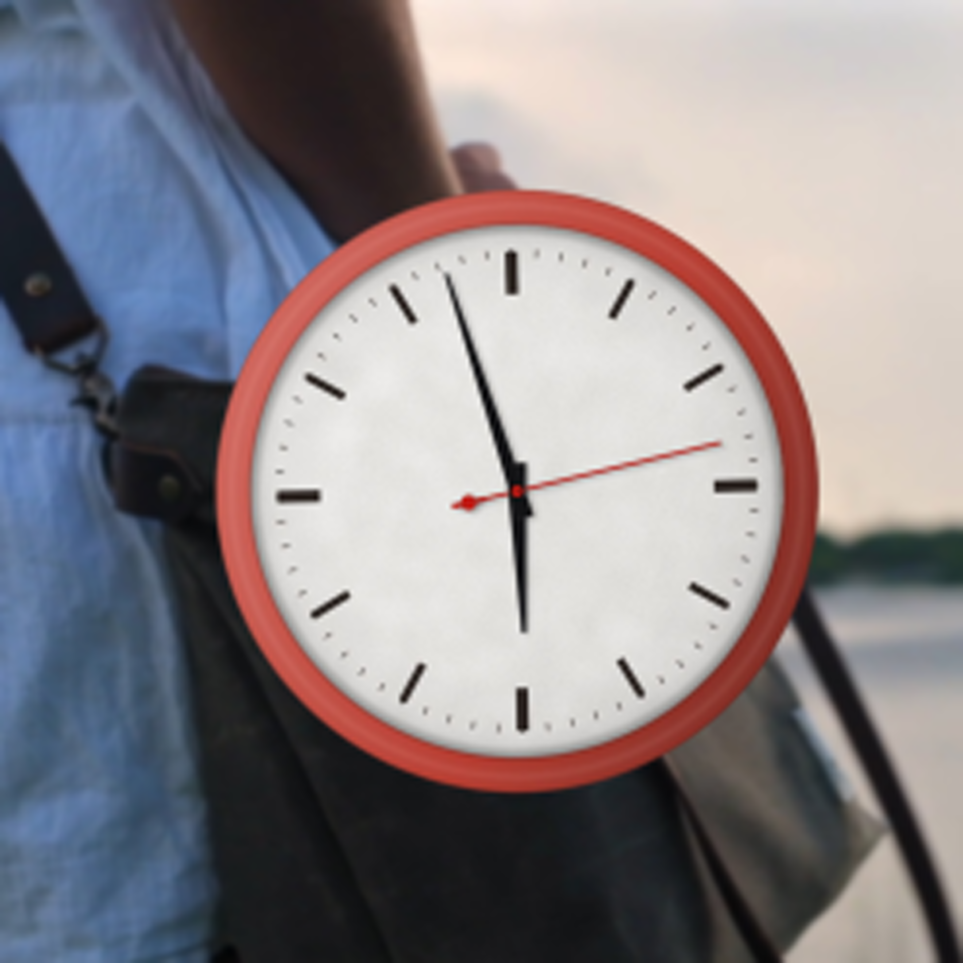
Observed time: 5:57:13
